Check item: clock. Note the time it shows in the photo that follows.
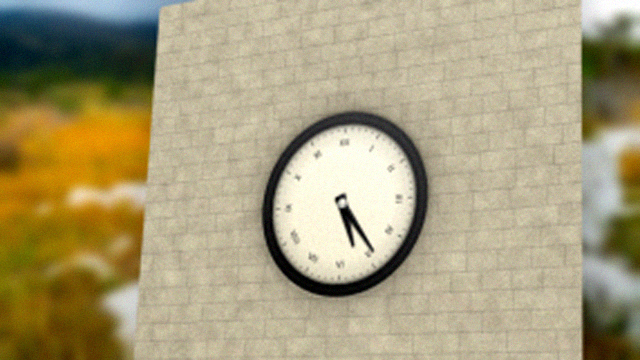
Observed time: 5:24
